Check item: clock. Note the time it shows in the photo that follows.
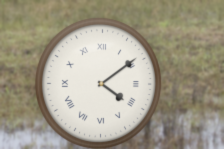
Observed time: 4:09
